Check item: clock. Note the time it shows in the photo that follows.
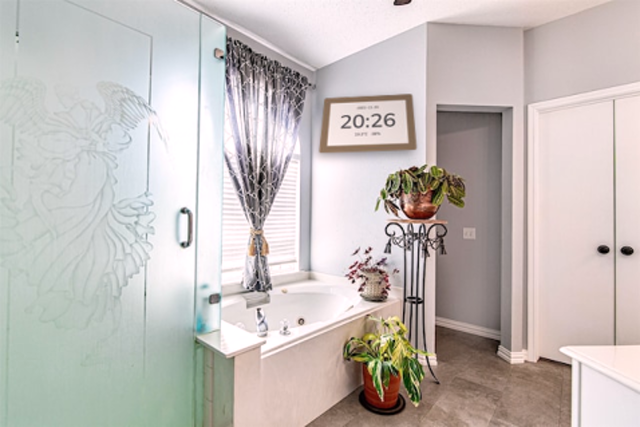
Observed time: 20:26
